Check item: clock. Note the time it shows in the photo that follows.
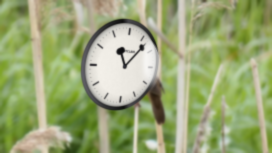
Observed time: 11:07
